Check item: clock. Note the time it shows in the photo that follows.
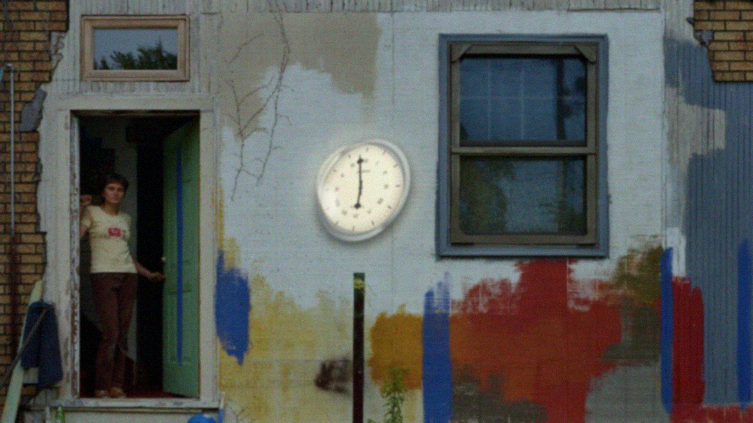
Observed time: 5:58
